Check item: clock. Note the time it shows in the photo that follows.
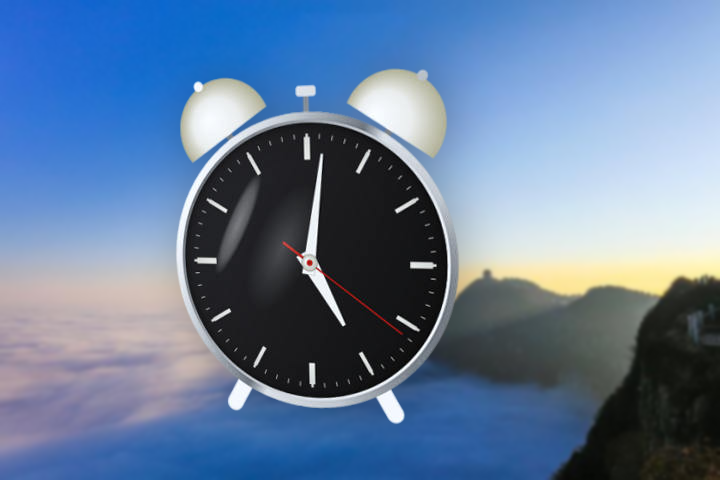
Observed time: 5:01:21
